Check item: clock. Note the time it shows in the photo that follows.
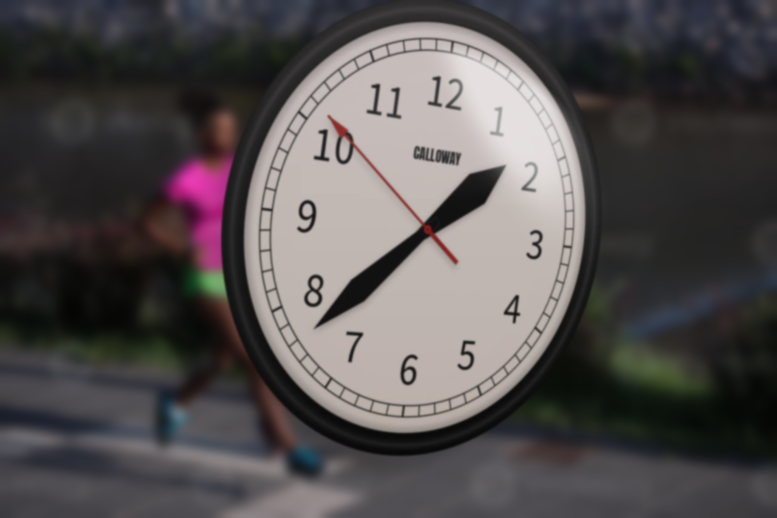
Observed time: 1:37:51
